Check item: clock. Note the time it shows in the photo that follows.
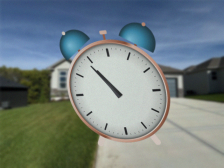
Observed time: 10:54
